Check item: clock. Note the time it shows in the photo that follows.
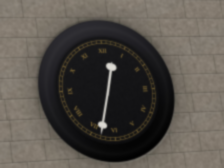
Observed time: 12:33
